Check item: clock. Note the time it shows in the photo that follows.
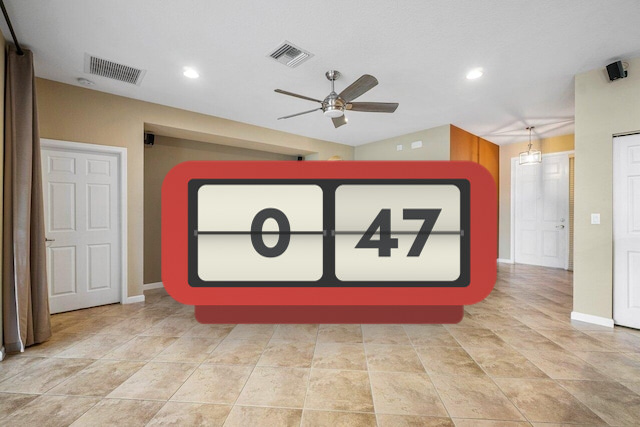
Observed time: 0:47
